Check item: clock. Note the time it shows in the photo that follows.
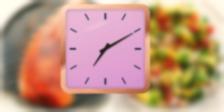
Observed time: 7:10
